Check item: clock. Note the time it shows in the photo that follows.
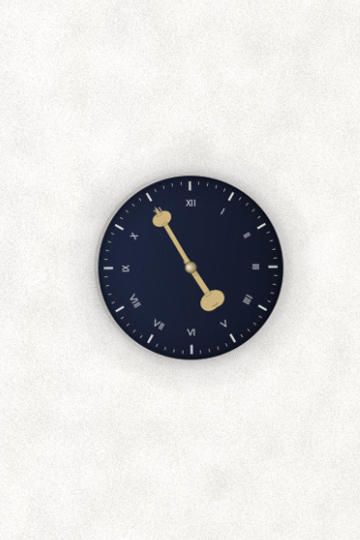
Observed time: 4:55
